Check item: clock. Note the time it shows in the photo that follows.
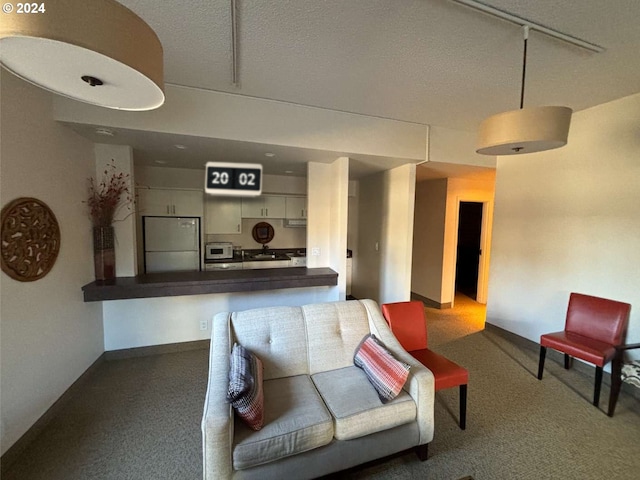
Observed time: 20:02
